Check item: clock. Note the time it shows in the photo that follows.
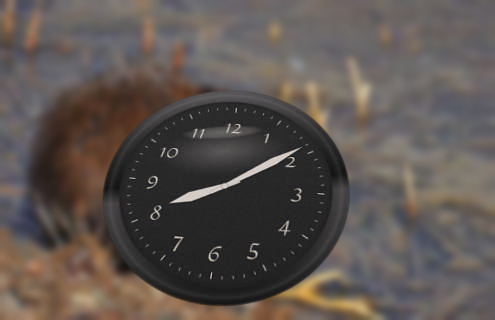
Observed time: 8:09
